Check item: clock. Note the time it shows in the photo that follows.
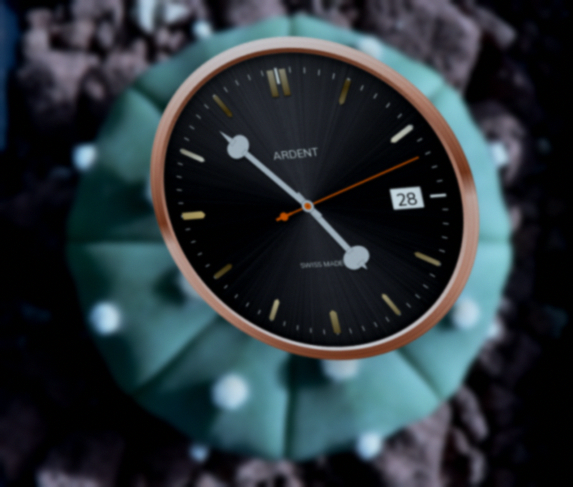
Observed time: 4:53:12
